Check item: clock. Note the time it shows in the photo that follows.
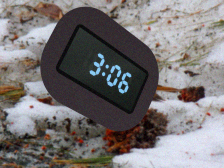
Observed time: 3:06
